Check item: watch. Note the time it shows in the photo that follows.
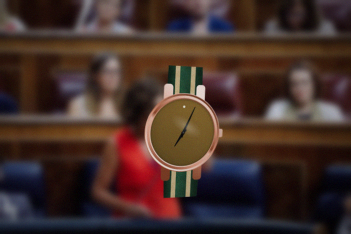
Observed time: 7:04
